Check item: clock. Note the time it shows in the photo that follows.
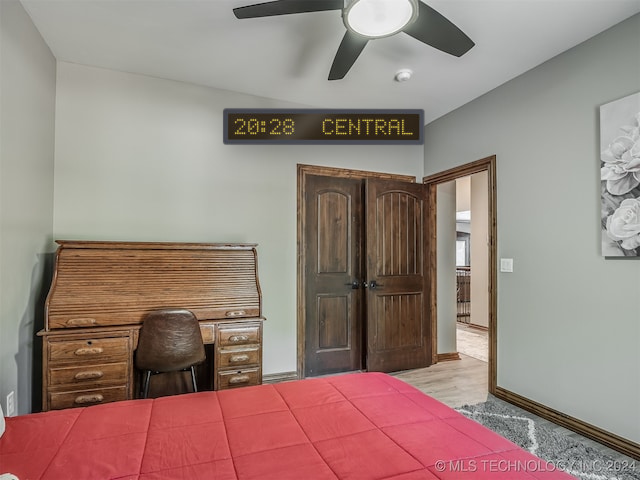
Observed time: 20:28
